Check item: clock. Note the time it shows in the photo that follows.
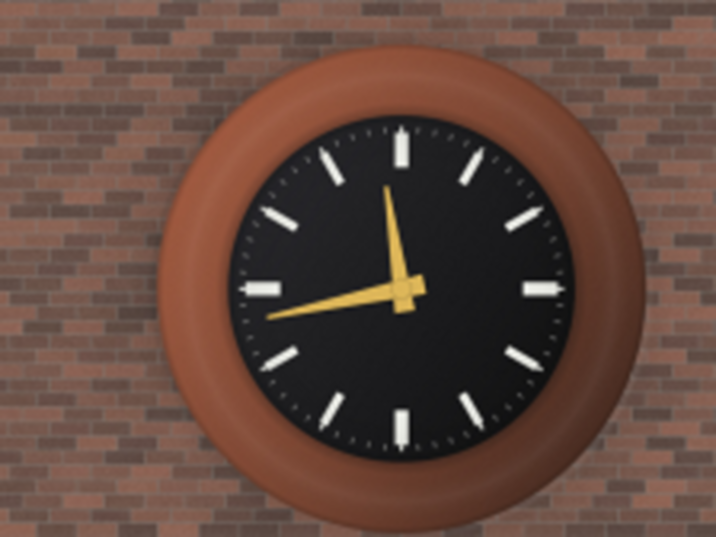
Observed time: 11:43
